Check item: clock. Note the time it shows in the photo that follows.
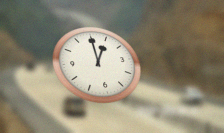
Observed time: 1:00
